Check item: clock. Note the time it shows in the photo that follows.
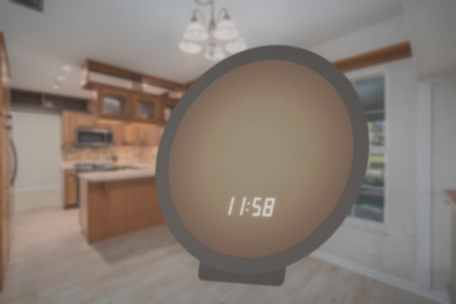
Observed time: 11:58
